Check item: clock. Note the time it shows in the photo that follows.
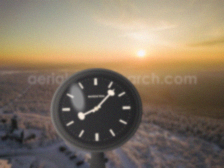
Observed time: 8:07
